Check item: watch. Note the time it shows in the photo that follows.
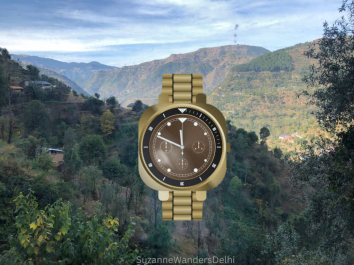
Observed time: 11:49
